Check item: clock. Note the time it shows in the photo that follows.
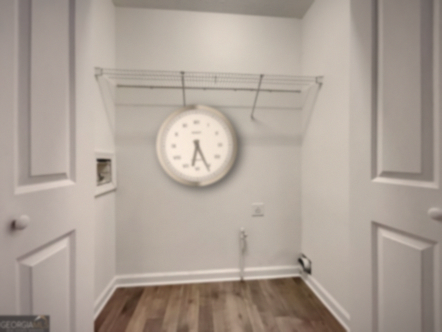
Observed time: 6:26
